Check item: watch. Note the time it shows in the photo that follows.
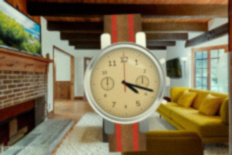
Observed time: 4:18
